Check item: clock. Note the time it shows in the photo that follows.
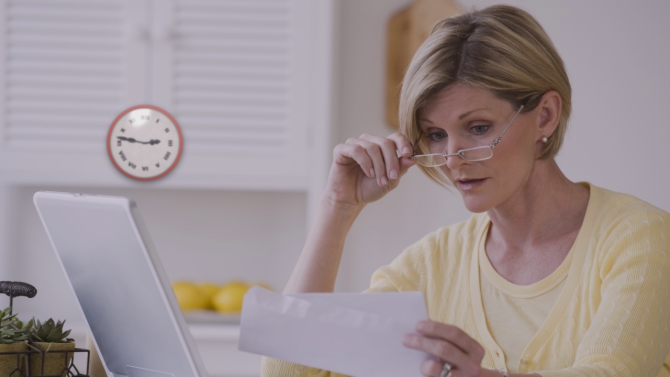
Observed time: 2:47
